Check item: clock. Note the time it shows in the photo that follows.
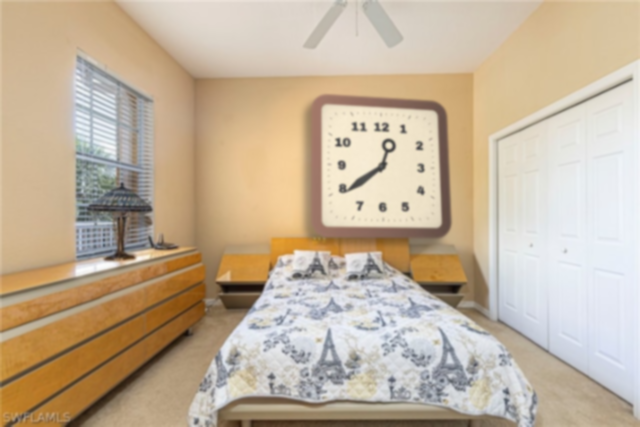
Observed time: 12:39
